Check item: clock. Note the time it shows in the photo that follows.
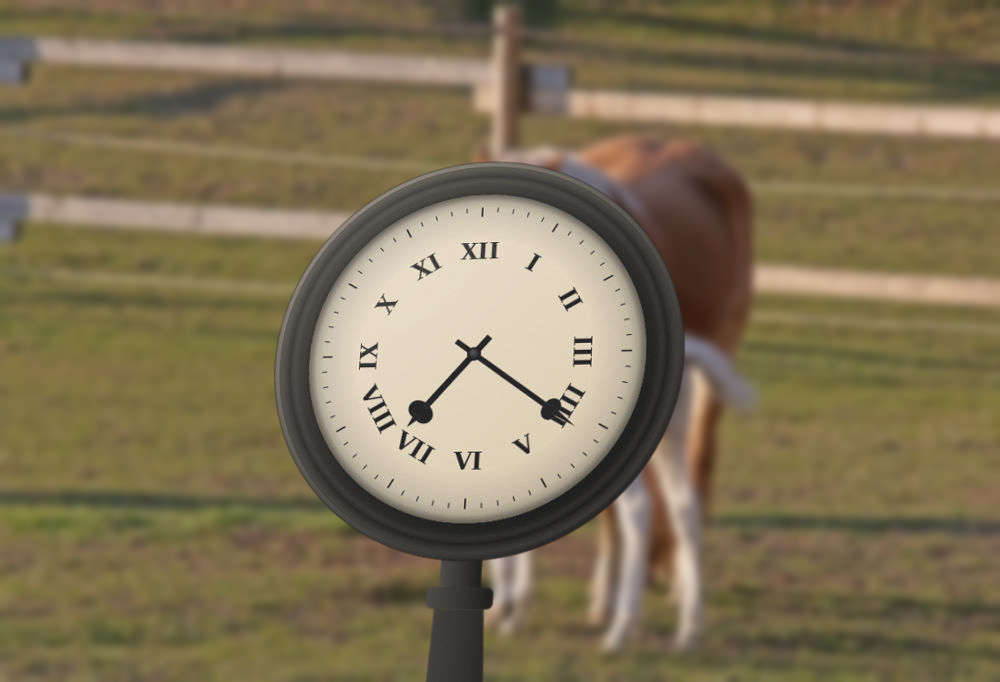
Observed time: 7:21
